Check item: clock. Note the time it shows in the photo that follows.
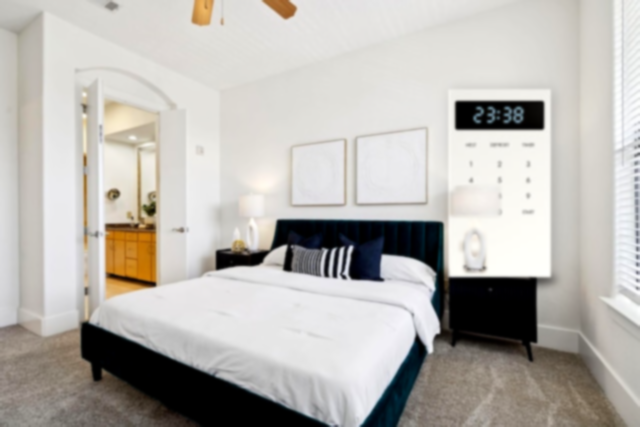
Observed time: 23:38
